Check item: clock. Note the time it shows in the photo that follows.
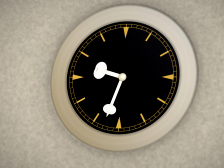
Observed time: 9:33
